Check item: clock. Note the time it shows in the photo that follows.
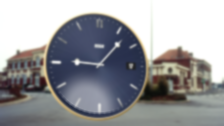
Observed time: 9:07
